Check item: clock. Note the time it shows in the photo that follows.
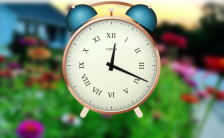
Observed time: 12:19
